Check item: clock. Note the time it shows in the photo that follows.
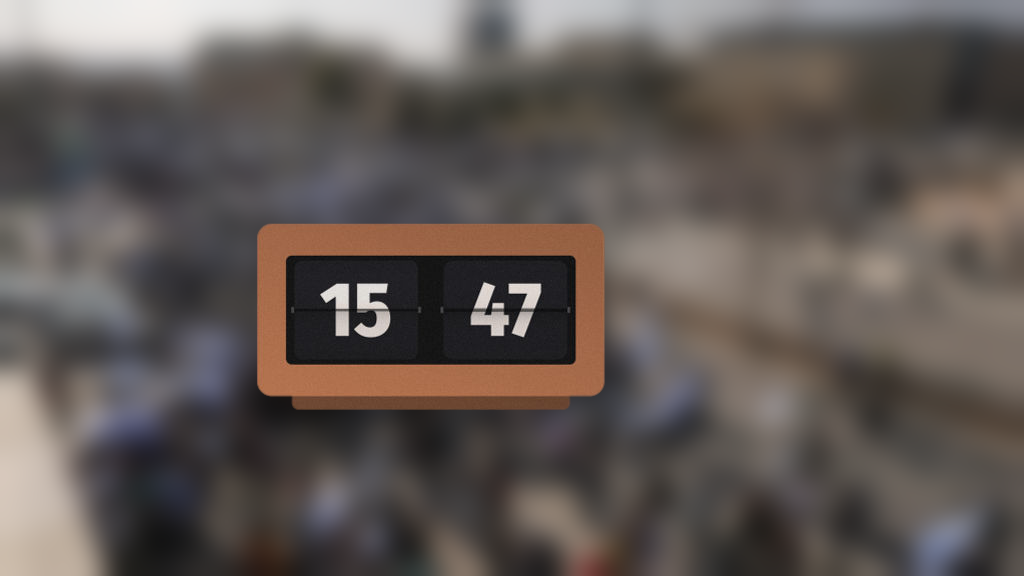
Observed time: 15:47
